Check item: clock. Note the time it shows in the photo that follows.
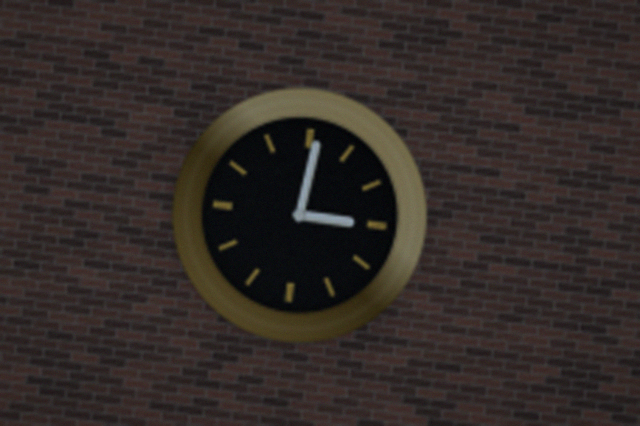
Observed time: 3:01
